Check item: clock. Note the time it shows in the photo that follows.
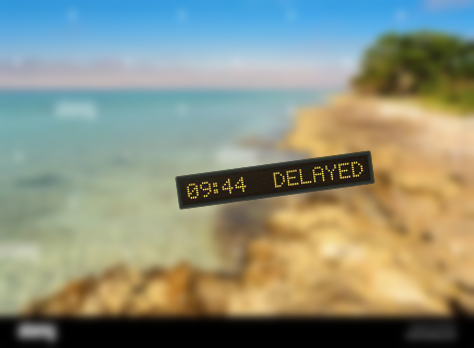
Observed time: 9:44
